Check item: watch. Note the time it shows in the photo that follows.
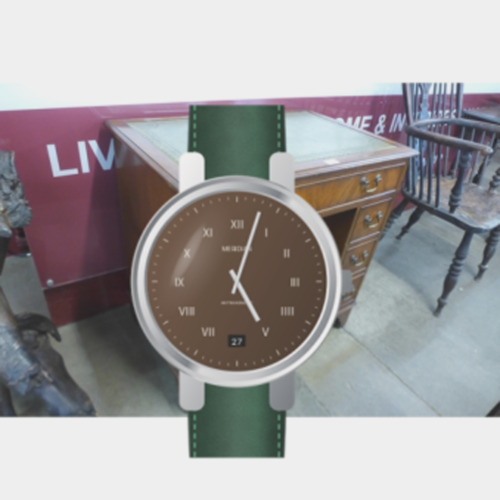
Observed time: 5:03
